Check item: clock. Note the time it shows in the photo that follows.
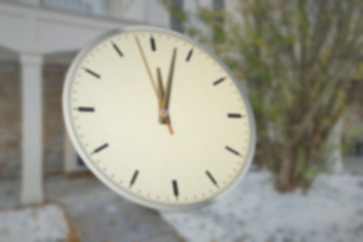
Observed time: 12:02:58
